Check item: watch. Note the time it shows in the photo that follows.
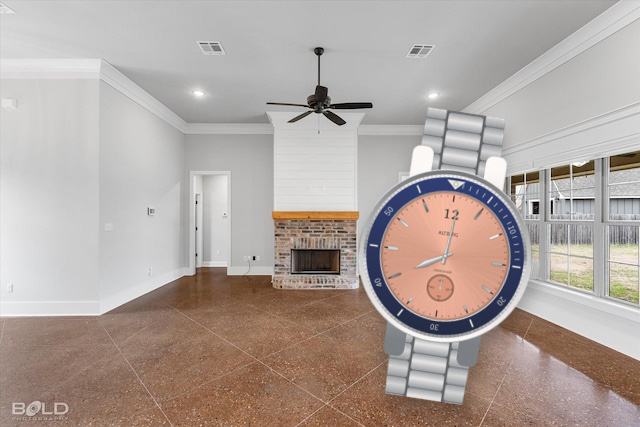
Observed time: 8:01
